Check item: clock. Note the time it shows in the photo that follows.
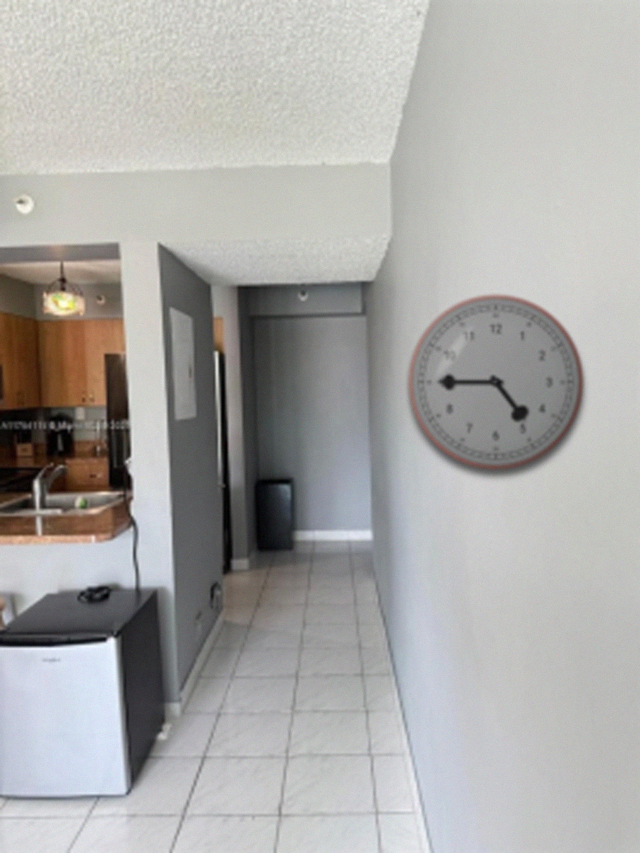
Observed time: 4:45
